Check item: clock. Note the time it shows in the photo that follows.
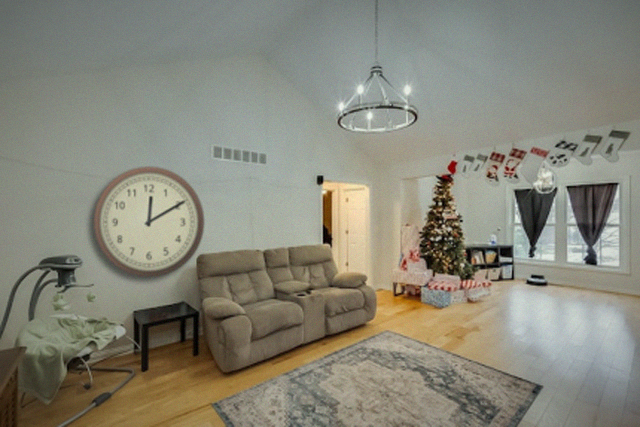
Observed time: 12:10
